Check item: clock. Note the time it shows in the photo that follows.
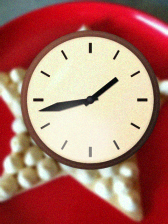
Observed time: 1:43
